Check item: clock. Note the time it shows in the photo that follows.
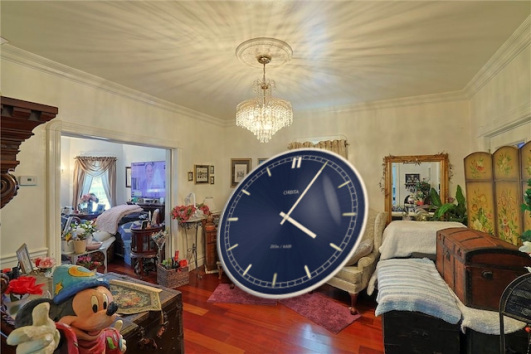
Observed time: 4:05
